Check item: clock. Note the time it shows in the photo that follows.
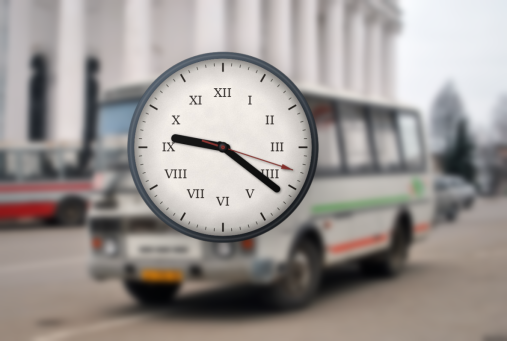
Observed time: 9:21:18
